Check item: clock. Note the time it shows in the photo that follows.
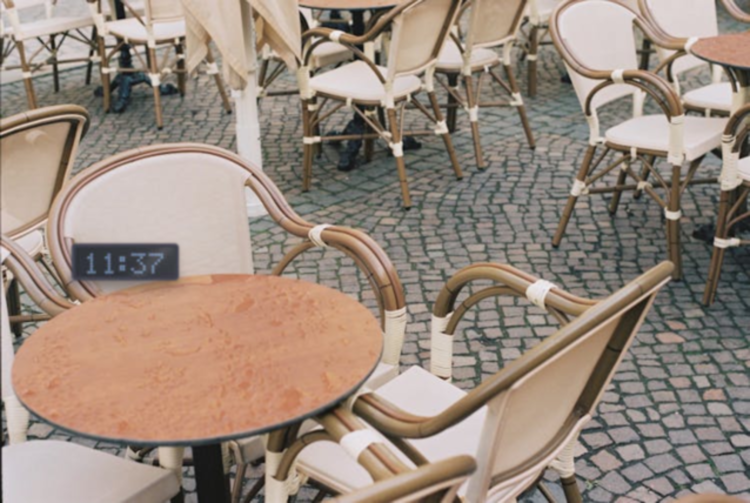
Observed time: 11:37
